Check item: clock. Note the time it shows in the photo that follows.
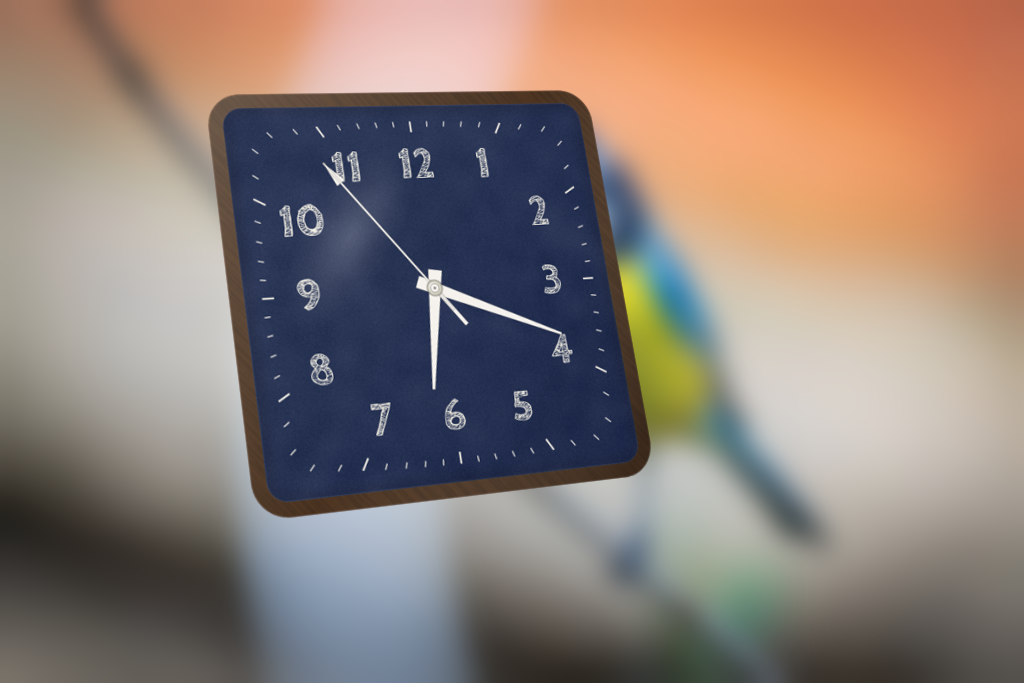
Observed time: 6:18:54
